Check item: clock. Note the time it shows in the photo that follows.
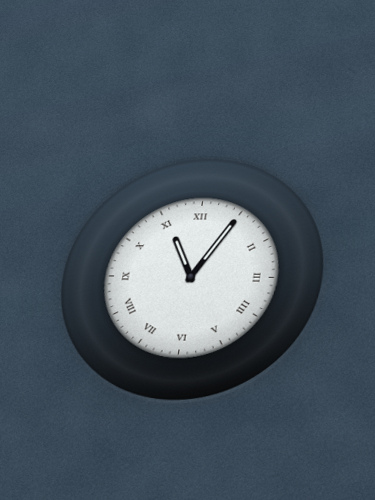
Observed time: 11:05
